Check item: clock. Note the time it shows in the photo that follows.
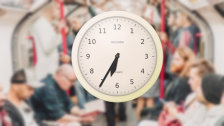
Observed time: 6:35
